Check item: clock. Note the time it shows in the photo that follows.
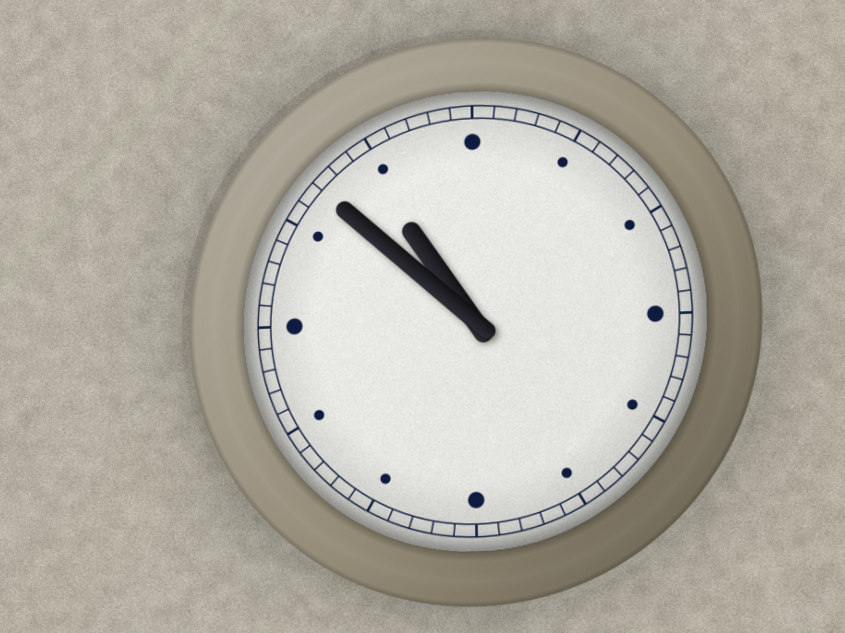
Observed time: 10:52
